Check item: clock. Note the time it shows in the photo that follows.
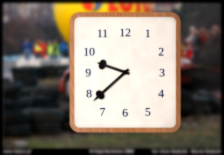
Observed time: 9:38
